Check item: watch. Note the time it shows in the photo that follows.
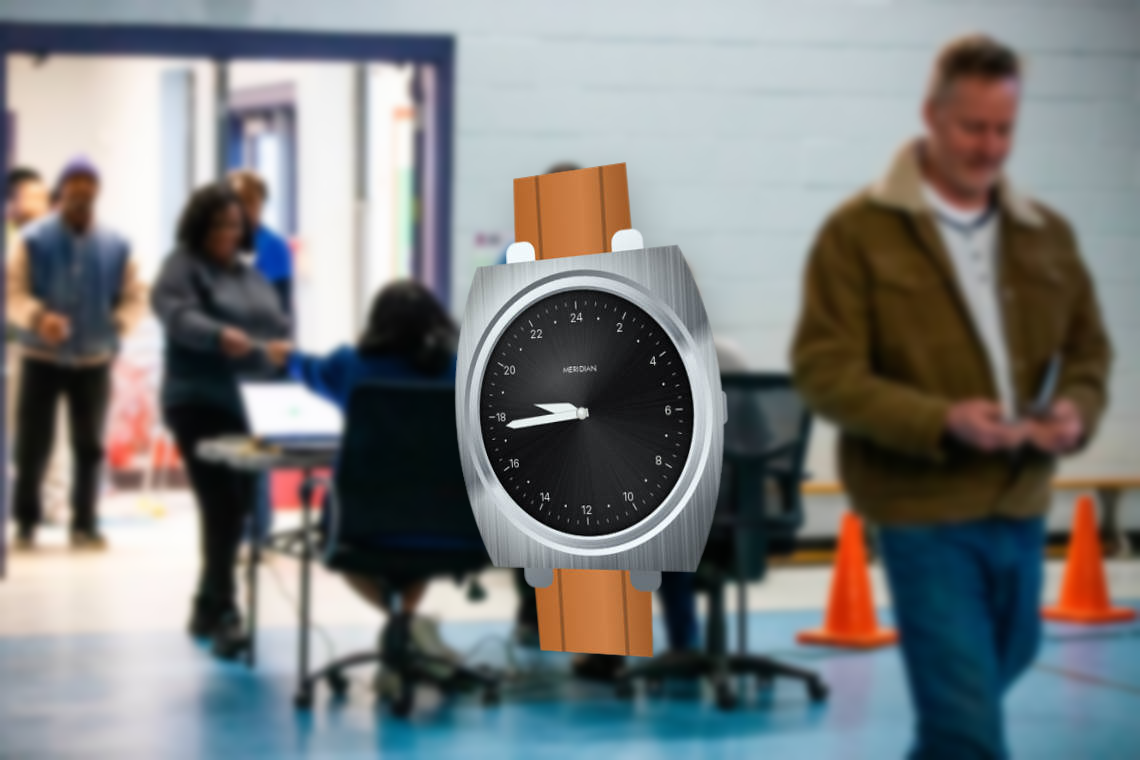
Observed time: 18:44
